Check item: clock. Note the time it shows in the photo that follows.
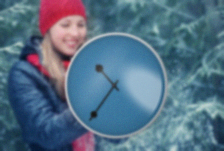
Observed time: 10:36
